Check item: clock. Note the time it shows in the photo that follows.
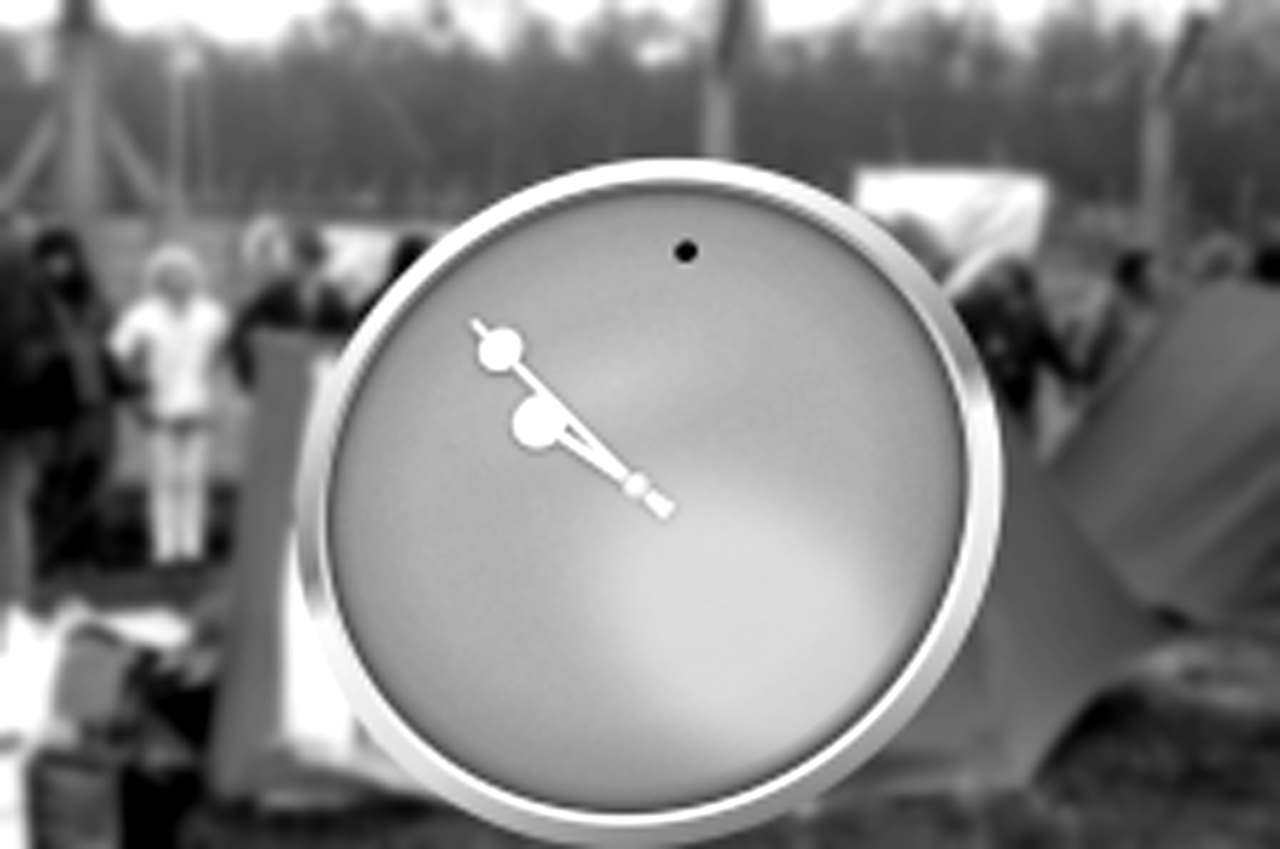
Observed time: 9:51
